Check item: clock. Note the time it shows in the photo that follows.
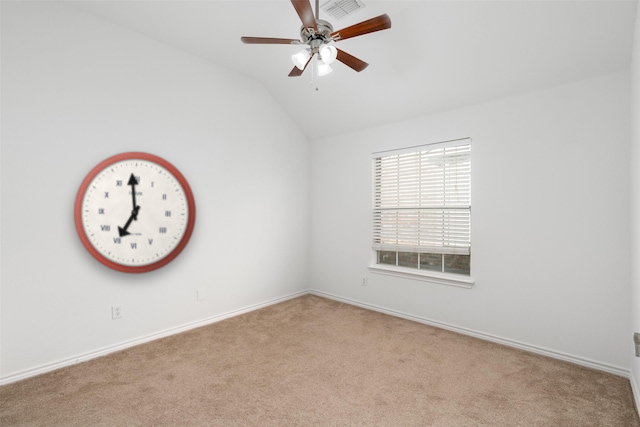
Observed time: 6:59
